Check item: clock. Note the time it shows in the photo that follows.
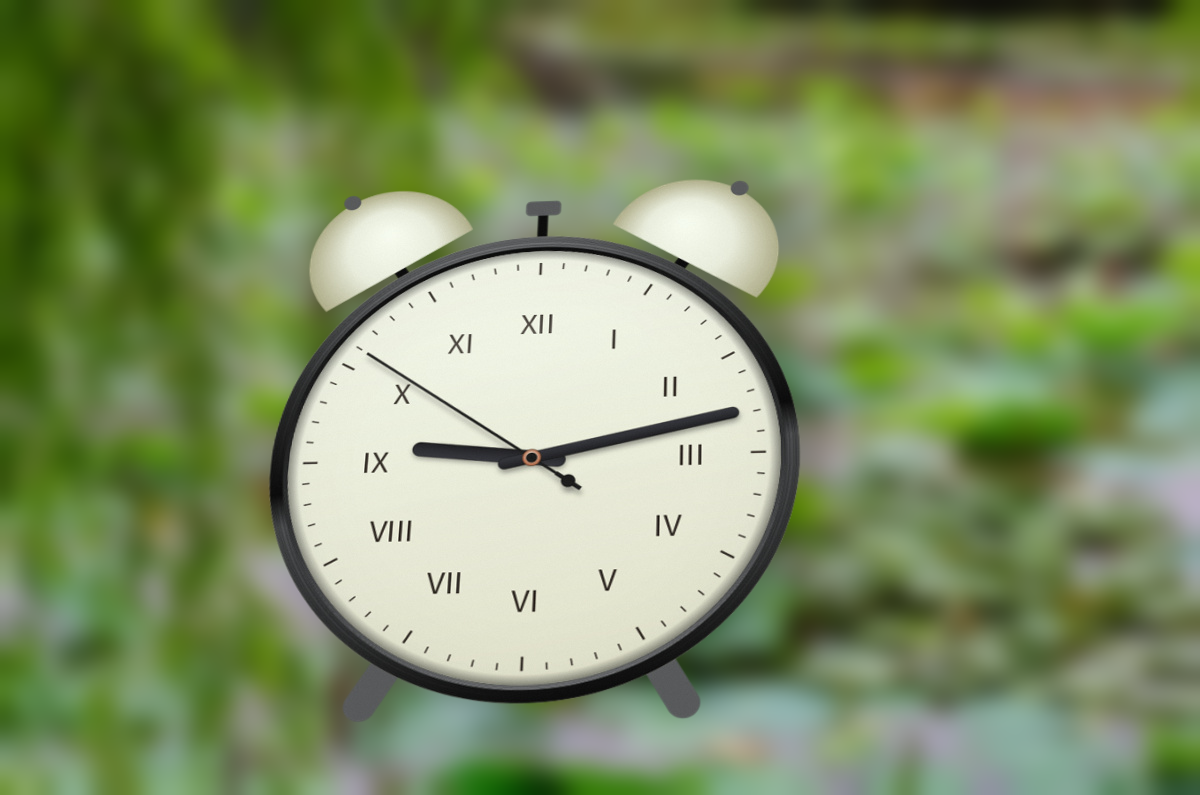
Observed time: 9:12:51
